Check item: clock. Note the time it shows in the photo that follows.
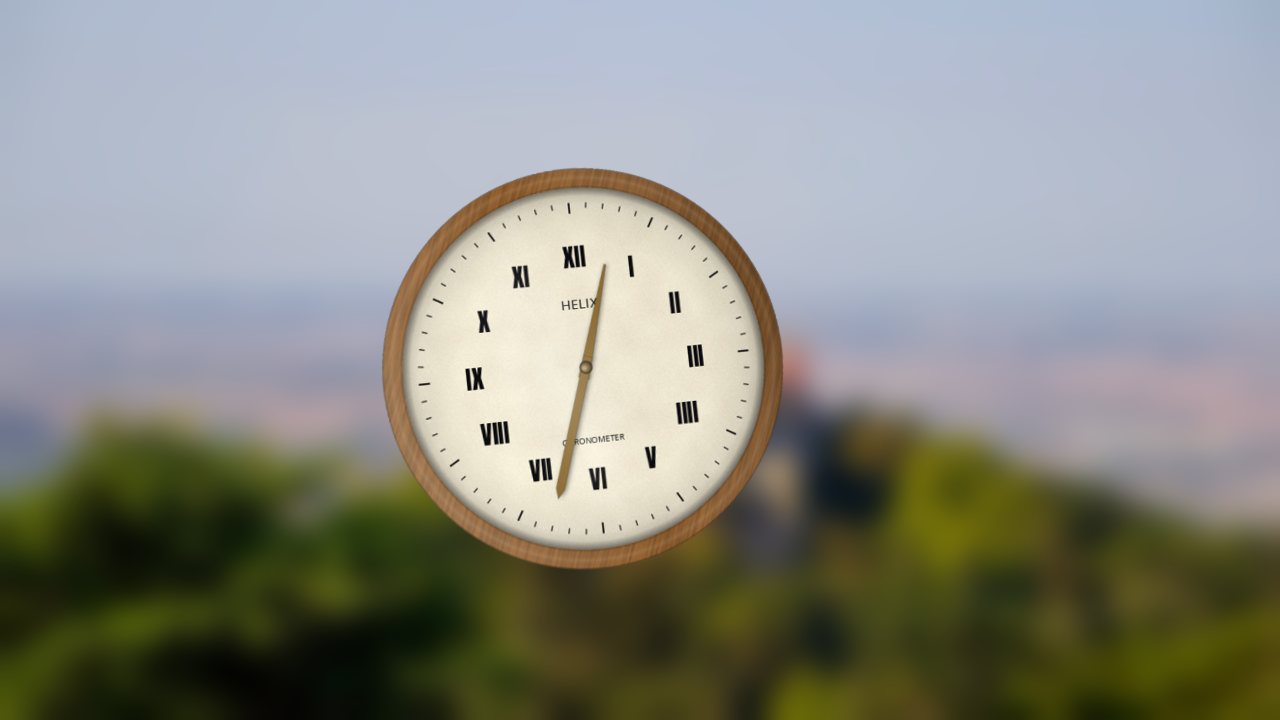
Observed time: 12:33
